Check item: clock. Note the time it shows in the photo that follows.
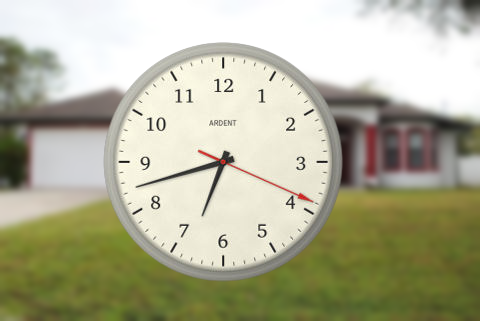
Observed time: 6:42:19
